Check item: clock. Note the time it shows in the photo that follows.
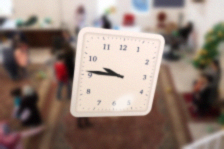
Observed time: 9:46
